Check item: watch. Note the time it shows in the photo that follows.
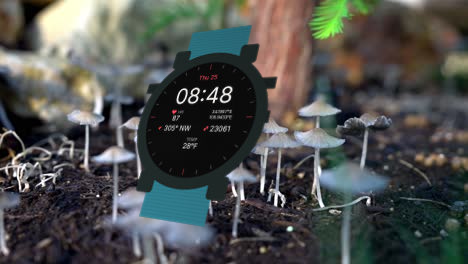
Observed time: 8:48
